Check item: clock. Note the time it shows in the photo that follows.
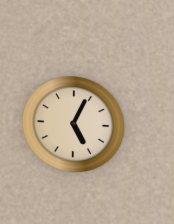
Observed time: 5:04
